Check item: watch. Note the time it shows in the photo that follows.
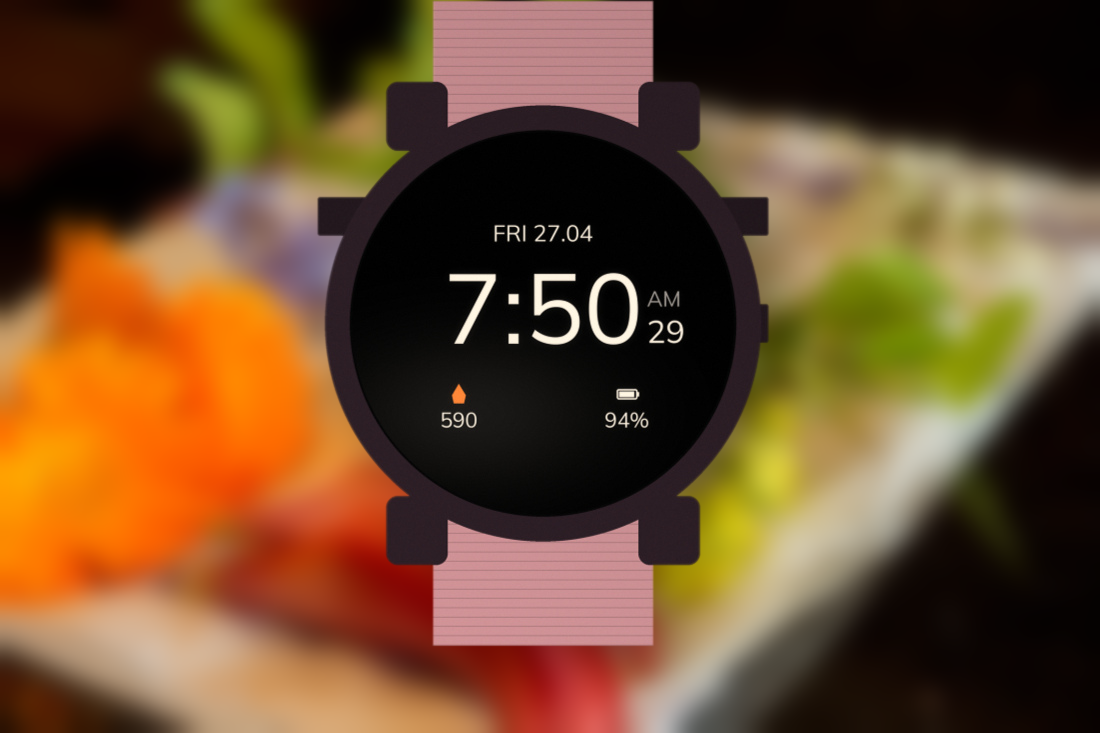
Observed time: 7:50:29
